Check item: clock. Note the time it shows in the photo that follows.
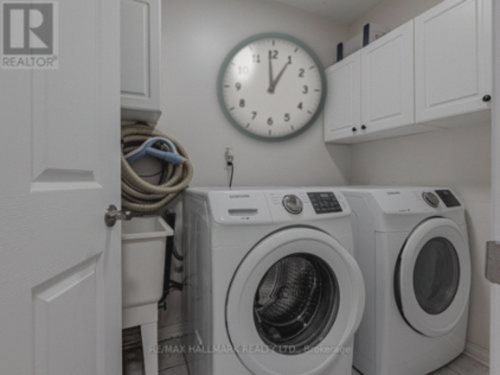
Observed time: 12:59
